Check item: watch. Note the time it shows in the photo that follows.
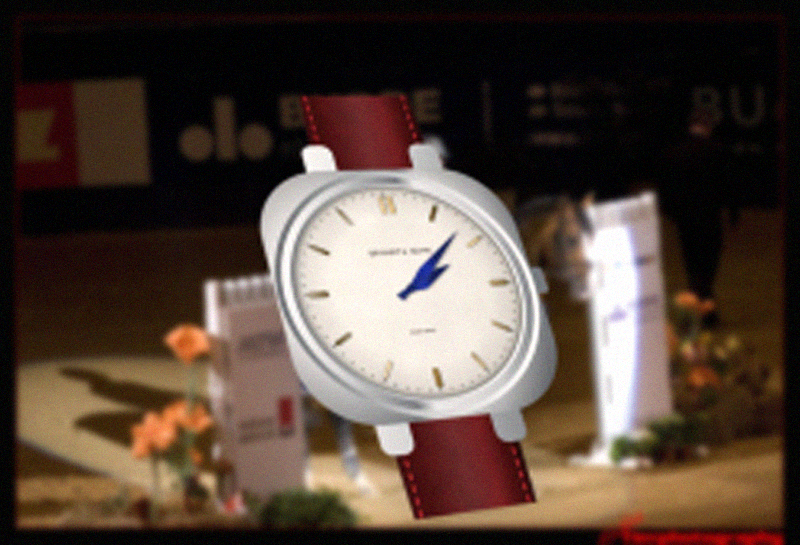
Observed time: 2:08
